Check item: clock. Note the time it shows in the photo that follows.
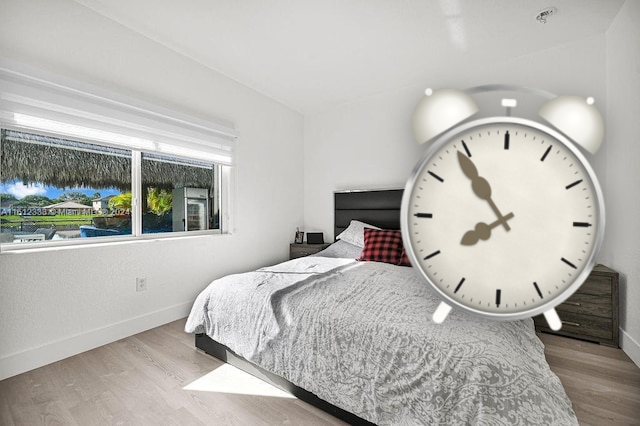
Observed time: 7:54
